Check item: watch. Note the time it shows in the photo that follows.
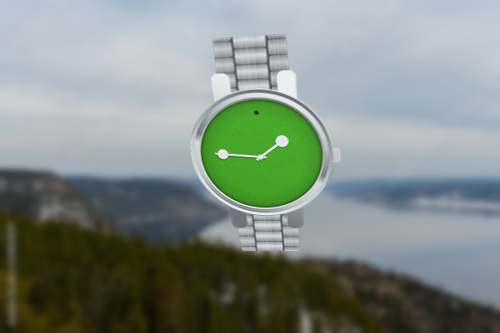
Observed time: 1:46
